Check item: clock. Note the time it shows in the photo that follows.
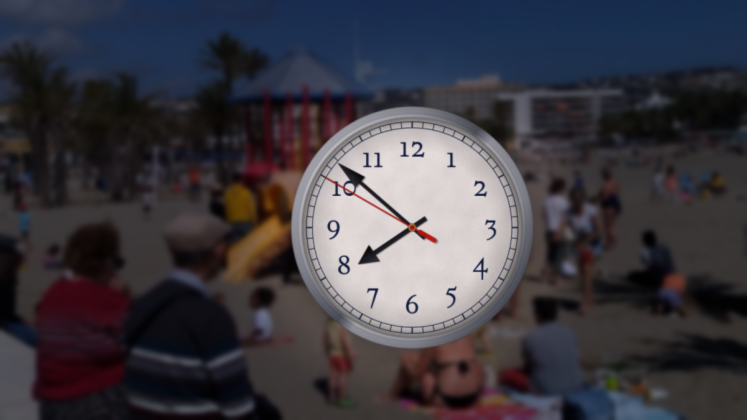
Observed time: 7:51:50
